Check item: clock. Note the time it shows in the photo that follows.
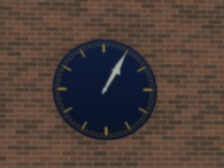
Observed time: 1:05
